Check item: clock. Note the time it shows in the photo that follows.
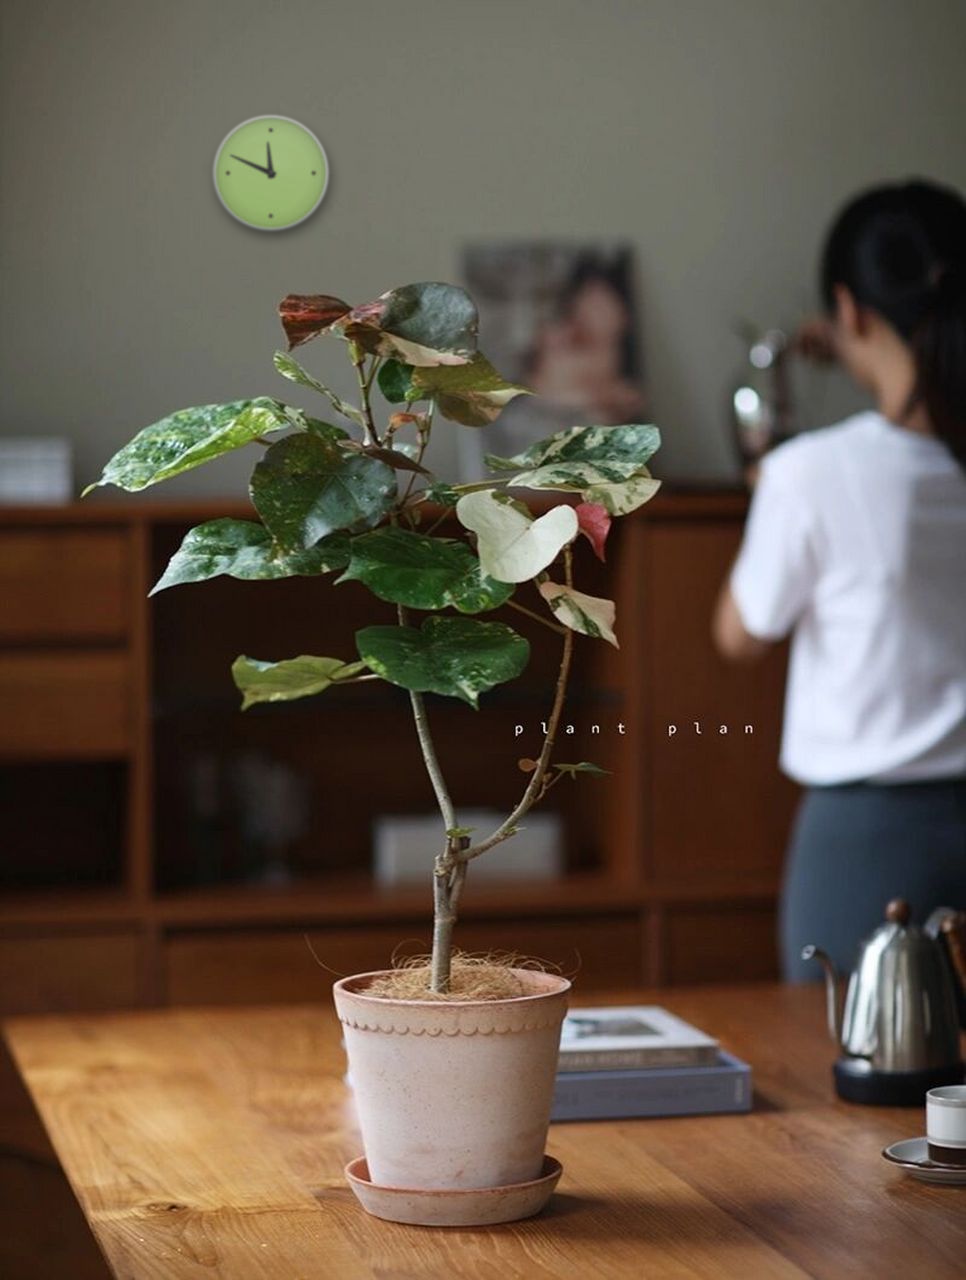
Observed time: 11:49
